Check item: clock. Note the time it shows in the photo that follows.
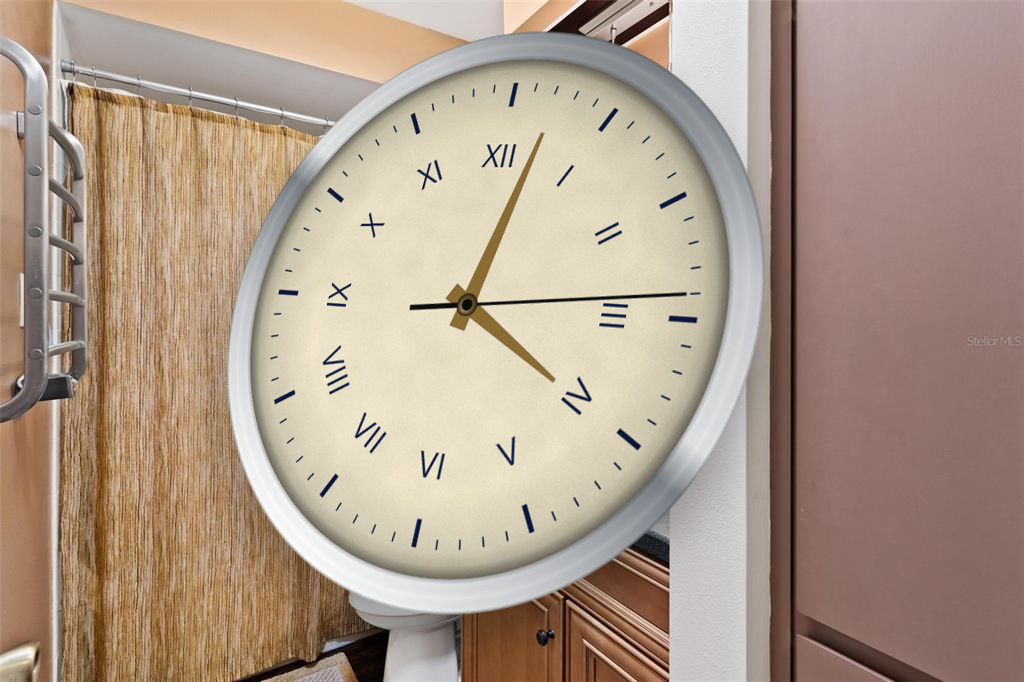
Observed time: 4:02:14
